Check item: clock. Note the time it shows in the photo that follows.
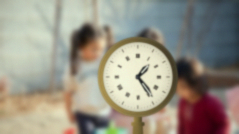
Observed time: 1:24
